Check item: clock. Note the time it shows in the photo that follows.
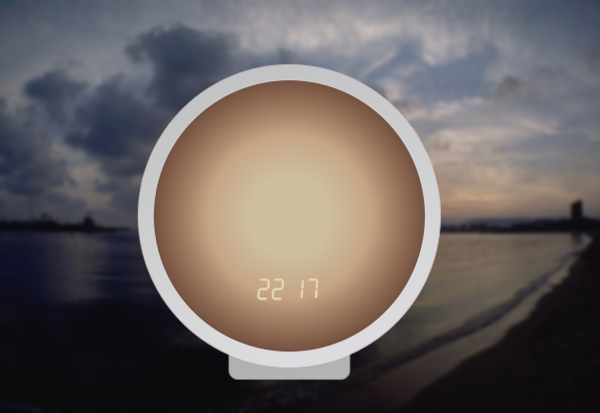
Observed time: 22:17
